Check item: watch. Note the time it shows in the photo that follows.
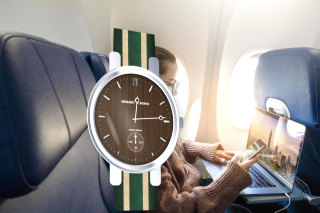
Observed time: 12:14
